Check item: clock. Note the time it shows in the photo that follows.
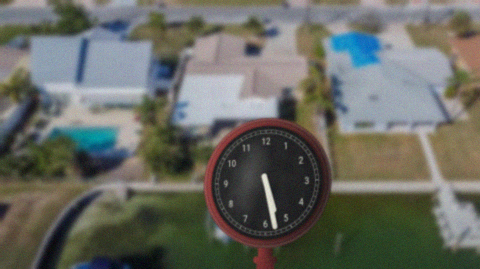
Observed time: 5:28
